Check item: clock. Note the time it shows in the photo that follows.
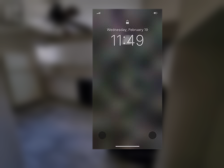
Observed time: 11:49
